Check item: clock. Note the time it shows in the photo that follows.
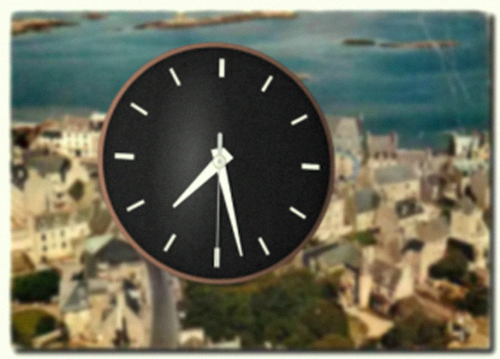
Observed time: 7:27:30
